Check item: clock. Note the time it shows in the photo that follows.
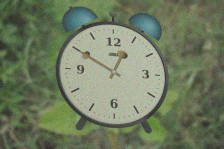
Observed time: 12:50
